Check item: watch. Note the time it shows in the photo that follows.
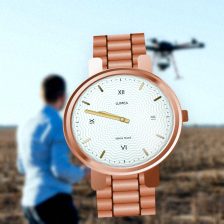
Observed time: 9:48
